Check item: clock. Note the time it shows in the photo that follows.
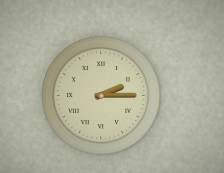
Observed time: 2:15
